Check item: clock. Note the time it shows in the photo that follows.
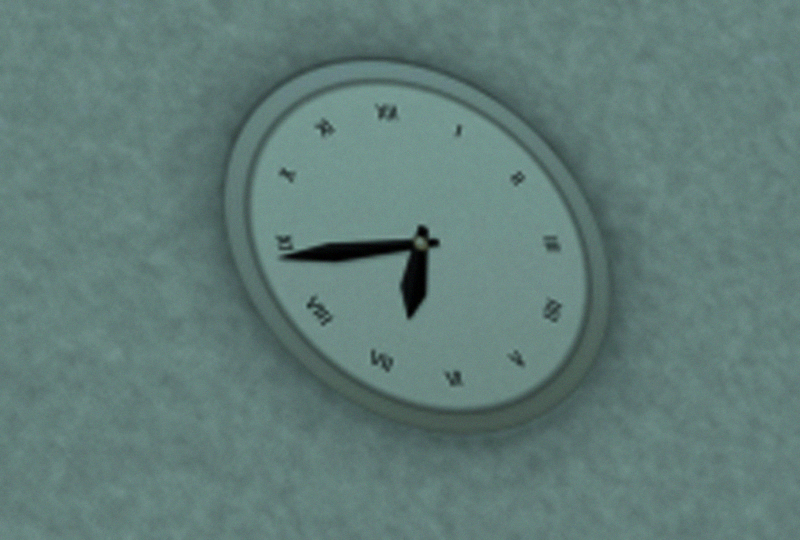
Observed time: 6:44
